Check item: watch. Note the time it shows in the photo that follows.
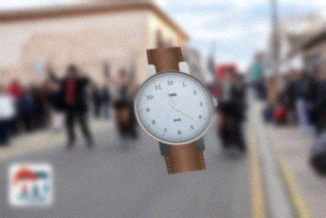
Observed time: 11:22
